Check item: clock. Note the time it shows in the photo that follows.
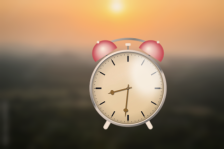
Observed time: 8:31
